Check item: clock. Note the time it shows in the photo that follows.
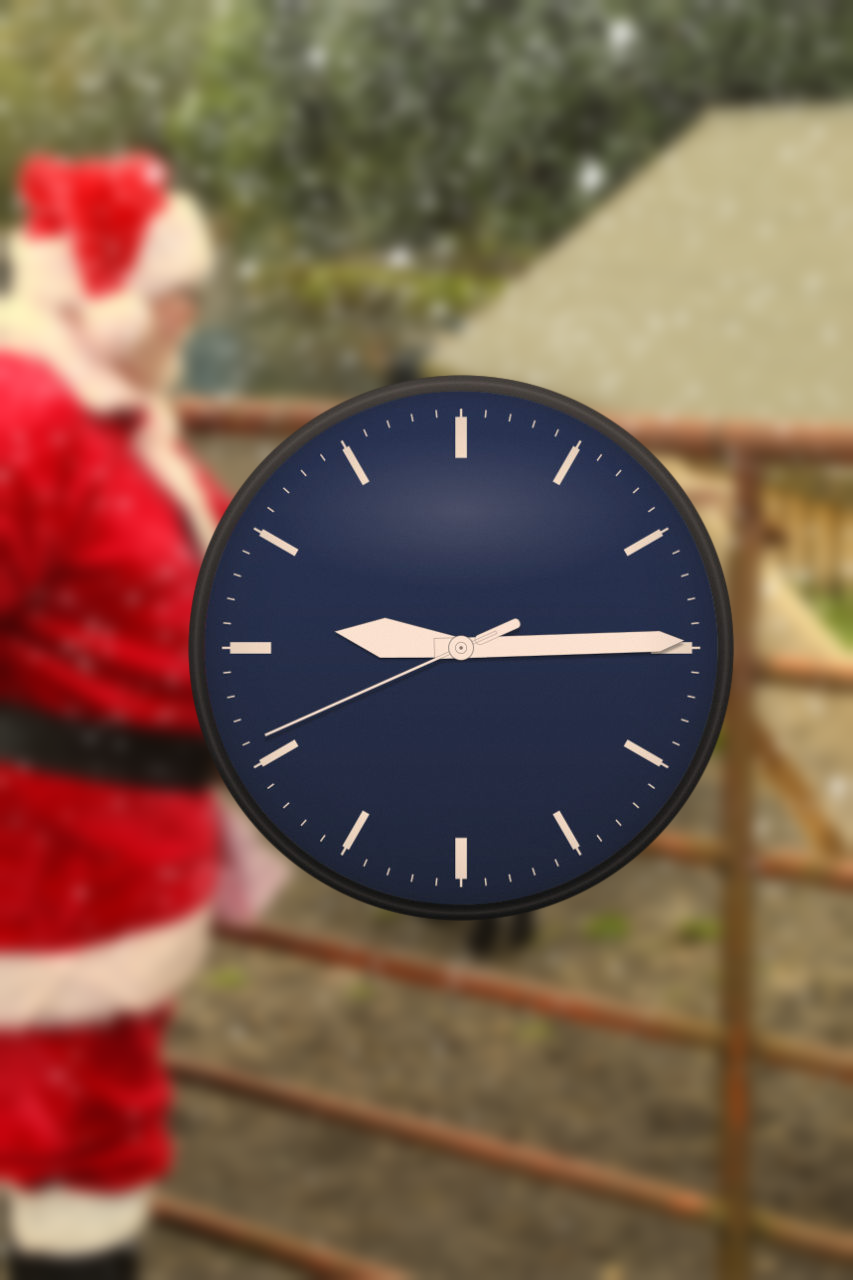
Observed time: 9:14:41
